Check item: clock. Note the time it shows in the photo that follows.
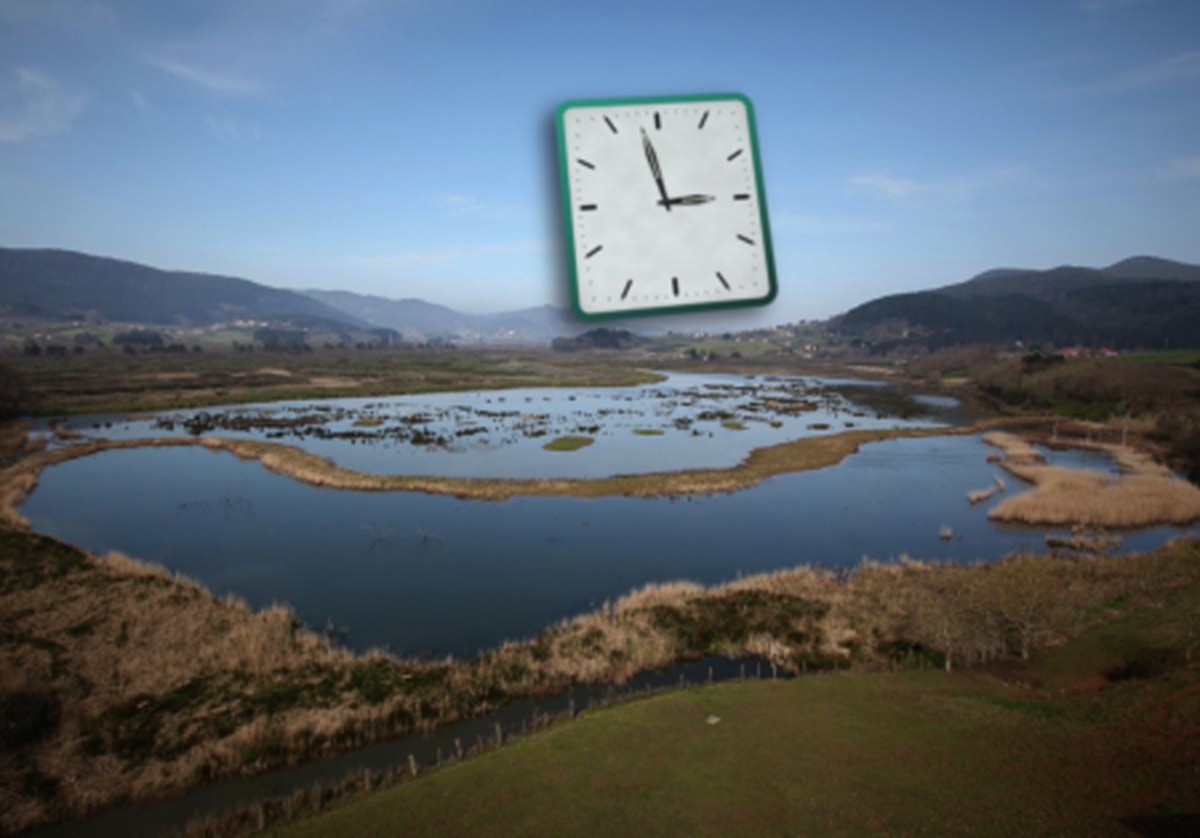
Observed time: 2:58
